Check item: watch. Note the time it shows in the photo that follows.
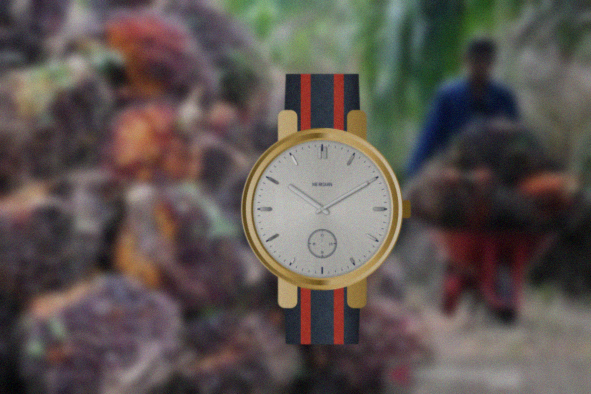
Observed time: 10:10
